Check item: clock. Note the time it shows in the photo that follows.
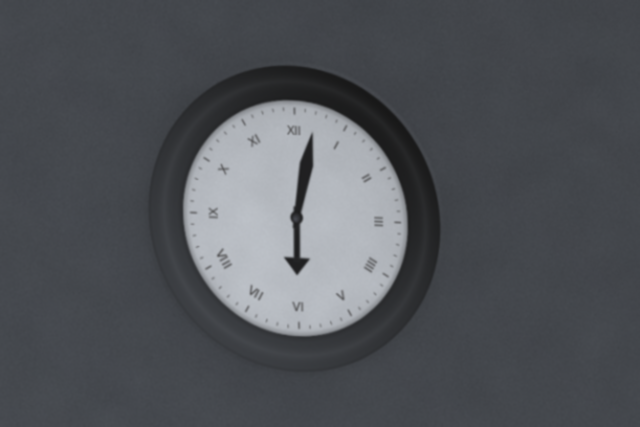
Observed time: 6:02
